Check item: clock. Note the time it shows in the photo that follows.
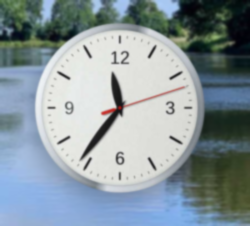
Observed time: 11:36:12
